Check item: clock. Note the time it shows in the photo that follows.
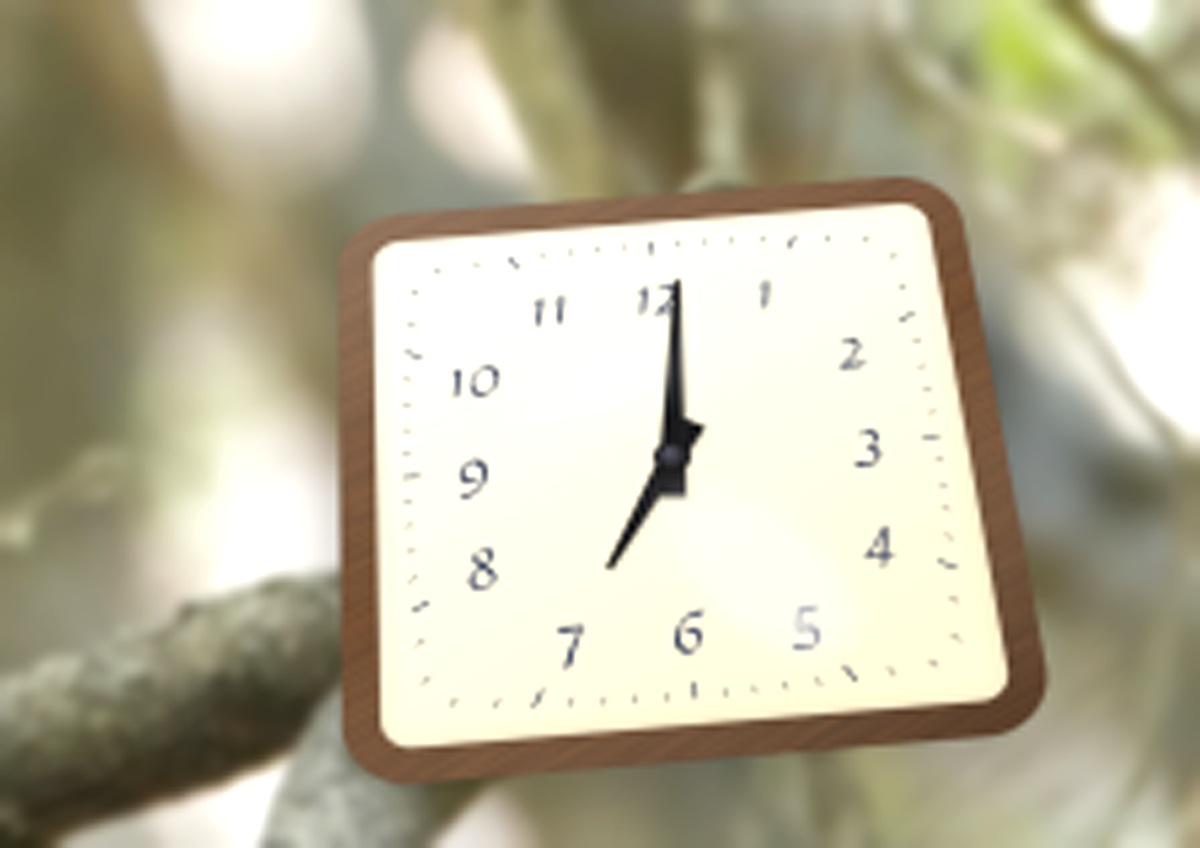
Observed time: 7:01
